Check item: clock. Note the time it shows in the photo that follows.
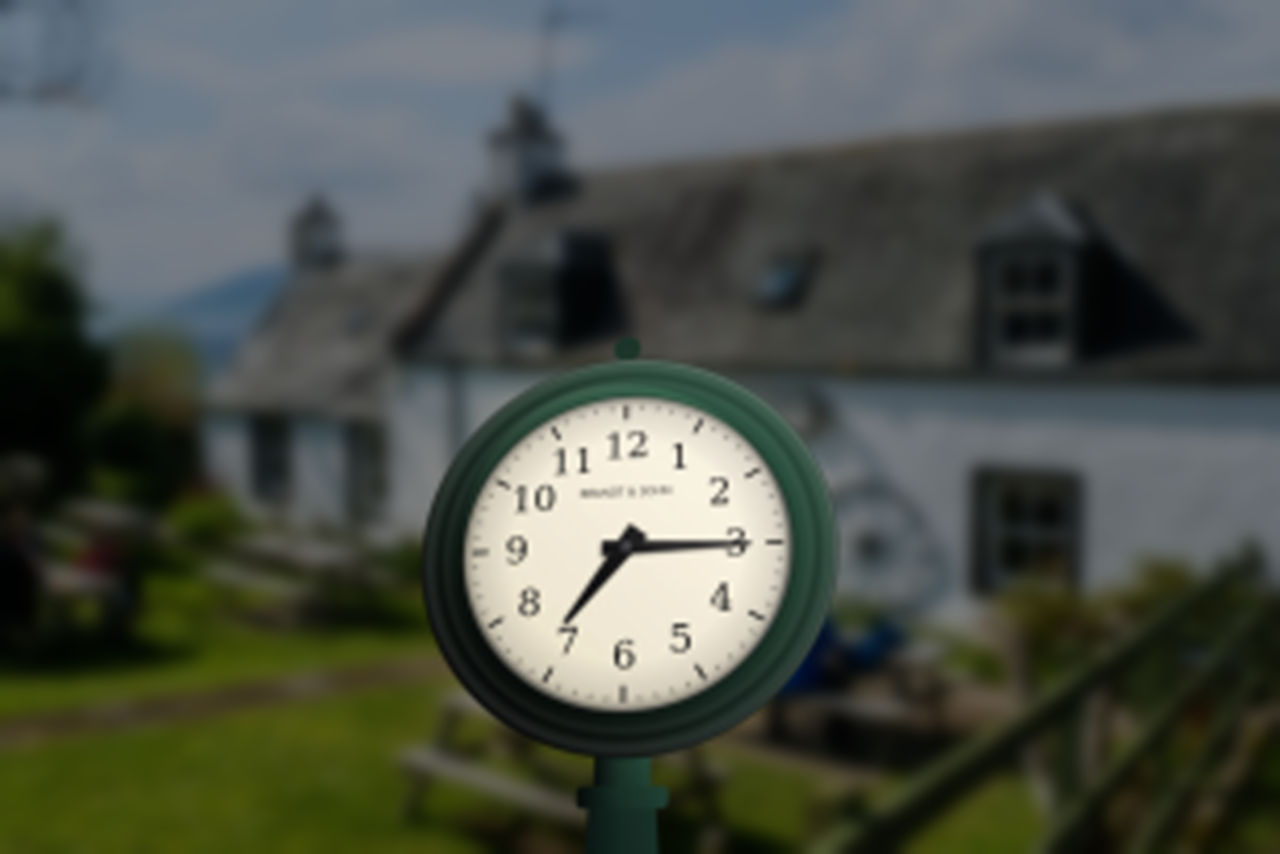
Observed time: 7:15
